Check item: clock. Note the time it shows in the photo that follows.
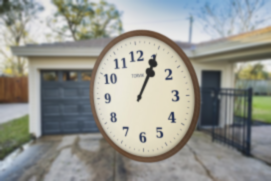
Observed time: 1:05
